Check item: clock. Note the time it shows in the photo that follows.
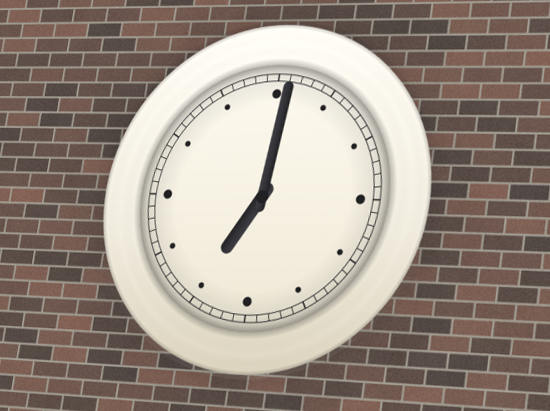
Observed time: 7:01
